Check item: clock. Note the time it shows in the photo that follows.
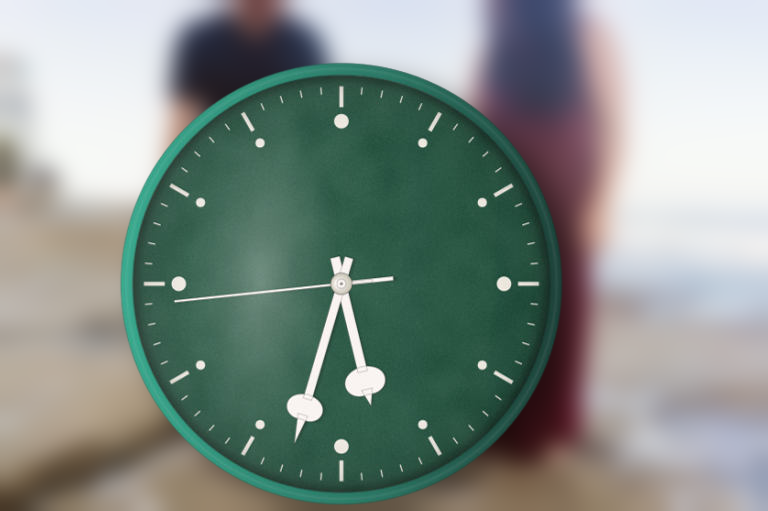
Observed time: 5:32:44
